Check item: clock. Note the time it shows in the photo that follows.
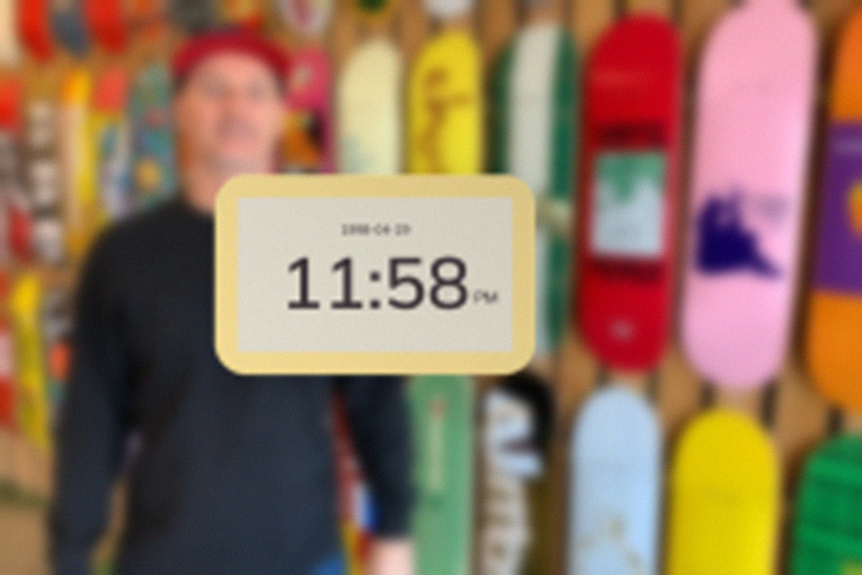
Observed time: 11:58
